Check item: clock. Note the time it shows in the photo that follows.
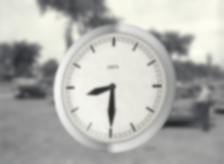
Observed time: 8:30
